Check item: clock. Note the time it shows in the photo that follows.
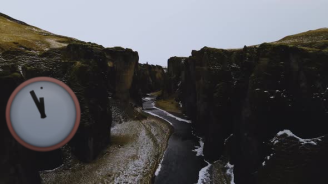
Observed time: 11:56
